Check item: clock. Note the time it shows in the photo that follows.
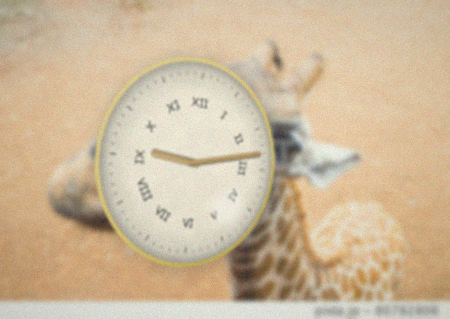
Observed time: 9:13
